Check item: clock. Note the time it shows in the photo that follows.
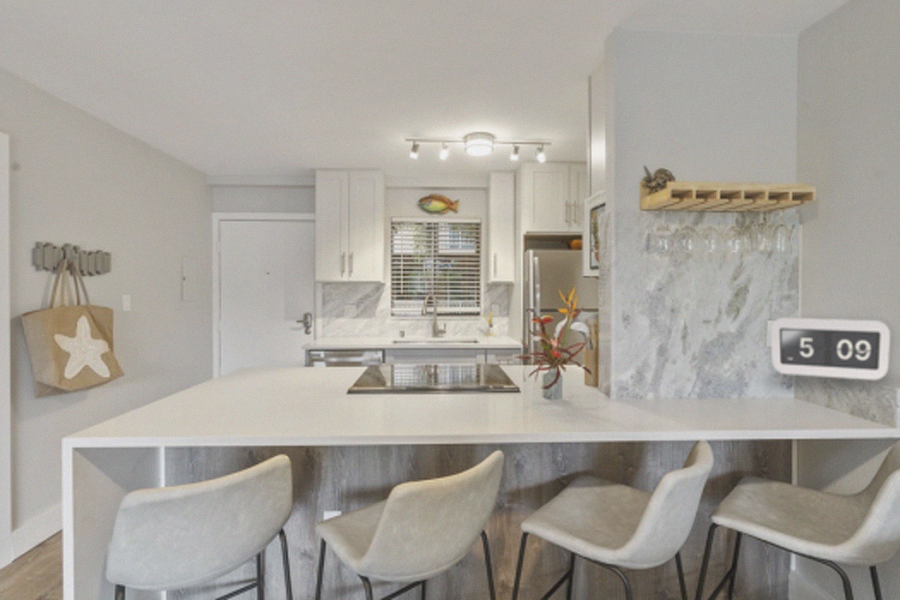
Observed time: 5:09
